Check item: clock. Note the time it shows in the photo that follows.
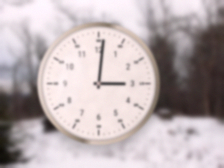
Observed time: 3:01
